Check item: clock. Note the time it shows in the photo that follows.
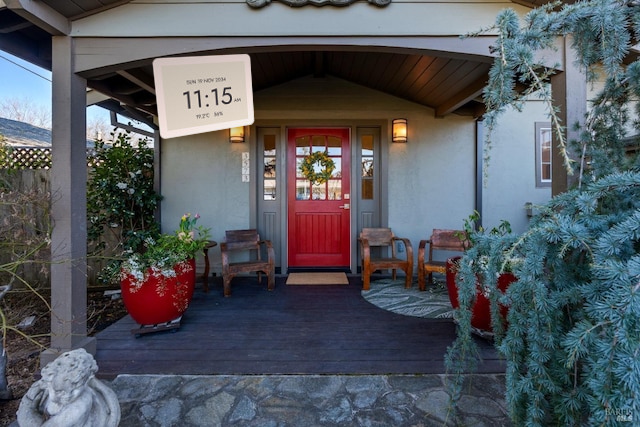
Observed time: 11:15
